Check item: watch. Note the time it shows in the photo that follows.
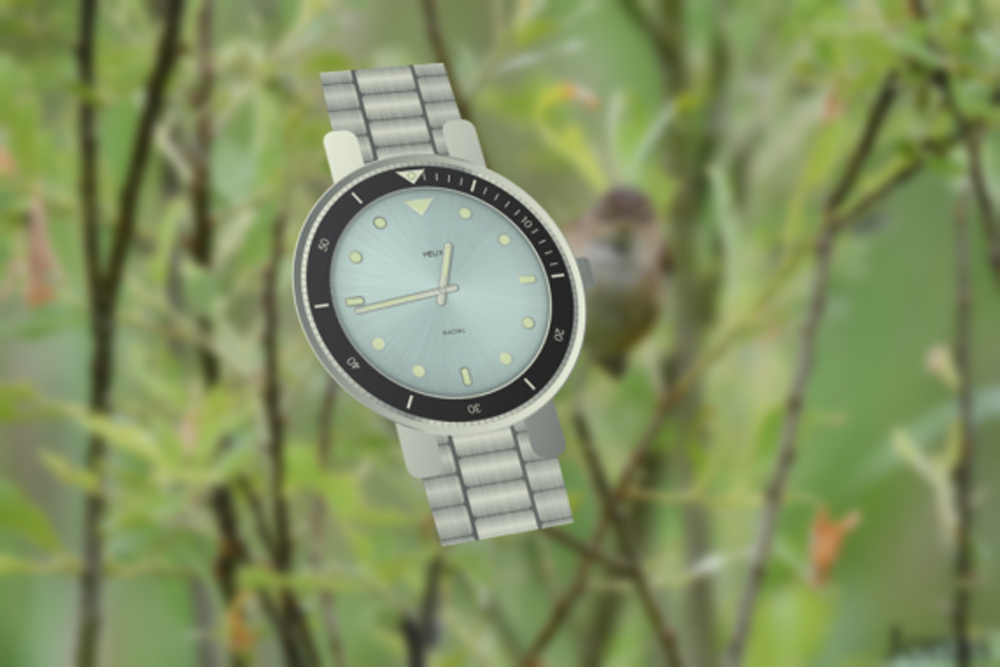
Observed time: 12:44
